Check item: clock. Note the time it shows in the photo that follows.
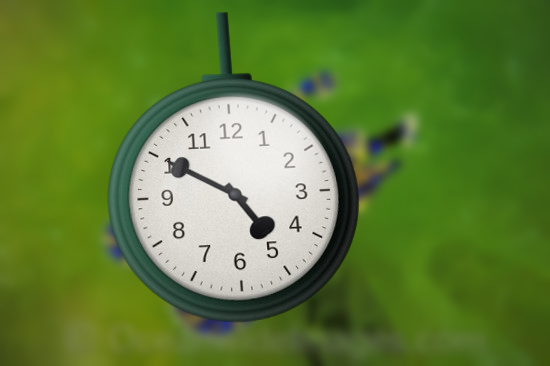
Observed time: 4:50
